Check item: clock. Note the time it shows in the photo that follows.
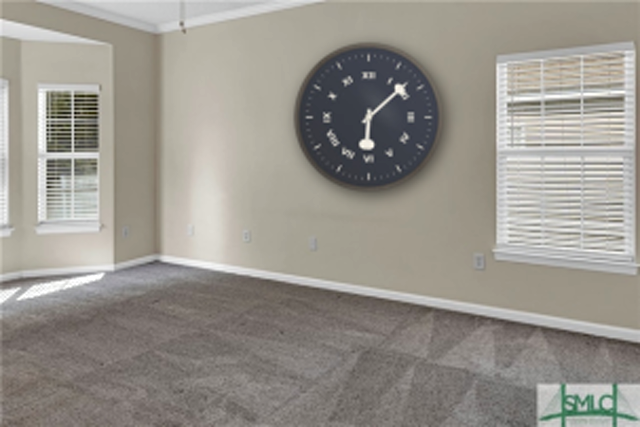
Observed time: 6:08
